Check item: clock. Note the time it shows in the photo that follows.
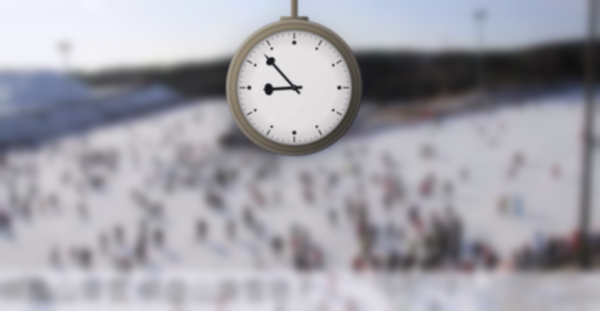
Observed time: 8:53
